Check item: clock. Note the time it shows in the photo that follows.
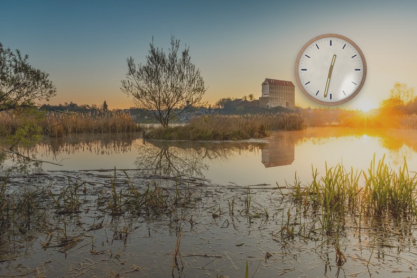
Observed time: 12:32
